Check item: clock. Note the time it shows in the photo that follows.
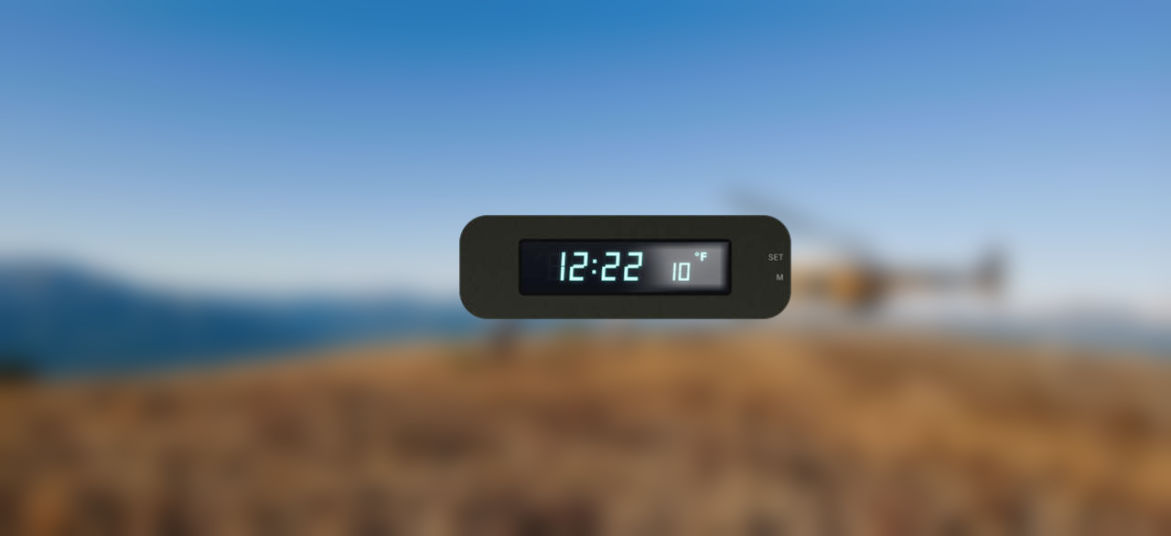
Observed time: 12:22
